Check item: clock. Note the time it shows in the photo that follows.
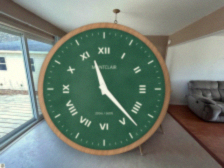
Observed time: 11:23
